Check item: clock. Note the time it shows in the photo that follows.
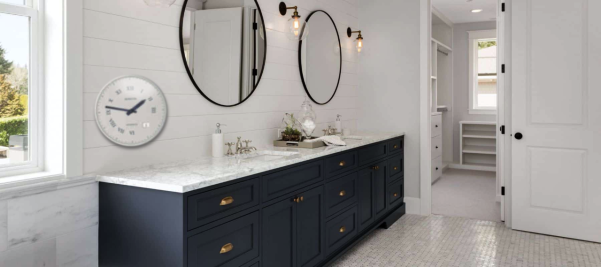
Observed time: 1:47
